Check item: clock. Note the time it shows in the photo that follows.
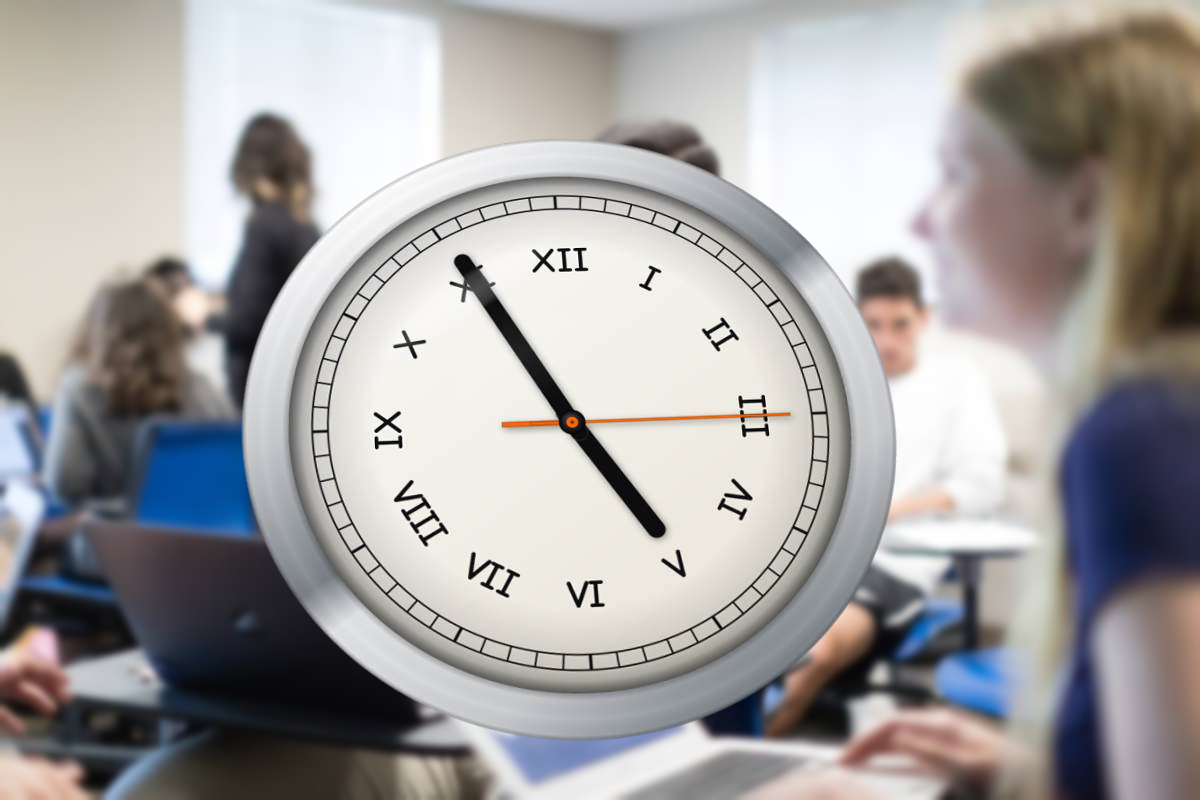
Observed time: 4:55:15
